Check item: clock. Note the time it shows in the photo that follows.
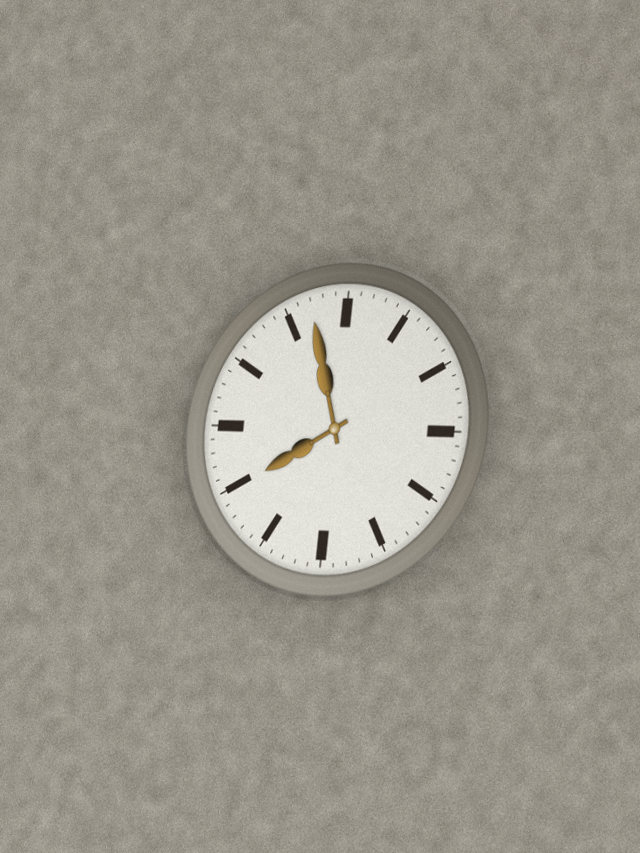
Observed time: 7:57
